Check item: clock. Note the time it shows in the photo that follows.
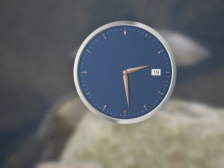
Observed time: 2:29
